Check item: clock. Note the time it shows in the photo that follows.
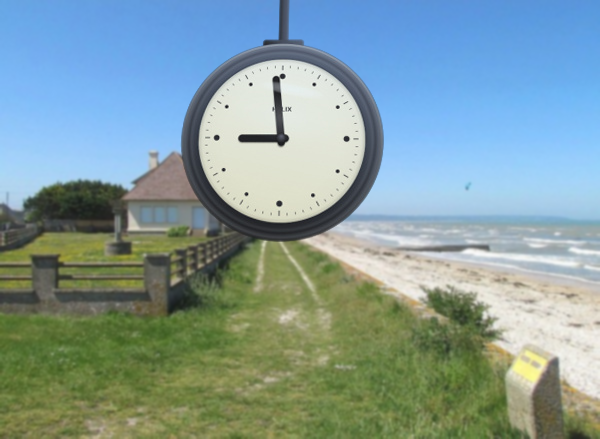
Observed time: 8:59
